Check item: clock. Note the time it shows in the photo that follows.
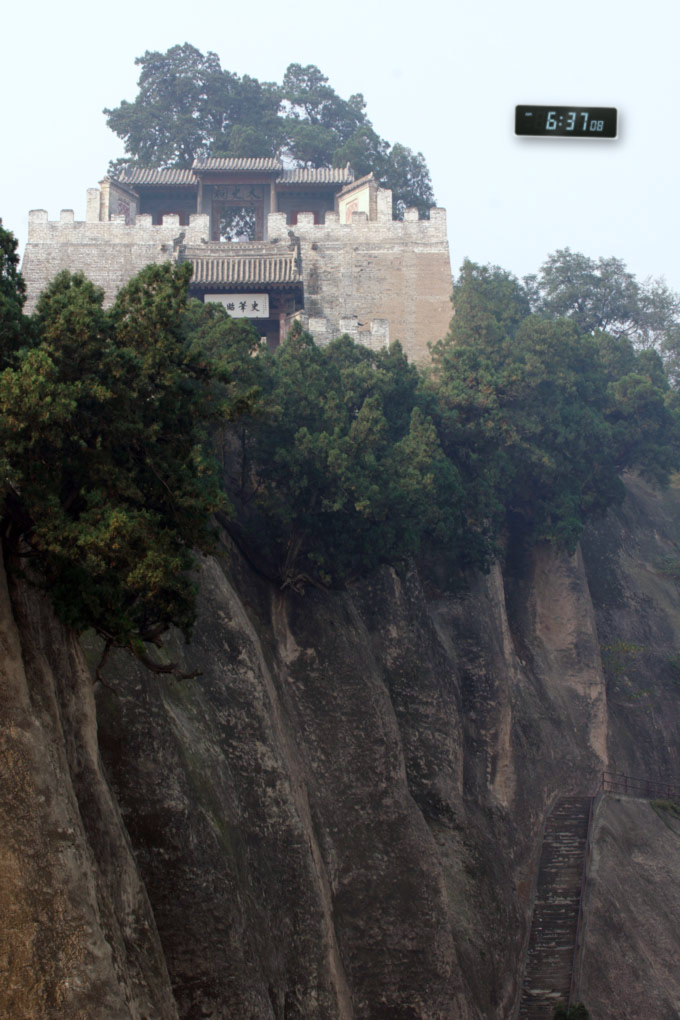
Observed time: 6:37
